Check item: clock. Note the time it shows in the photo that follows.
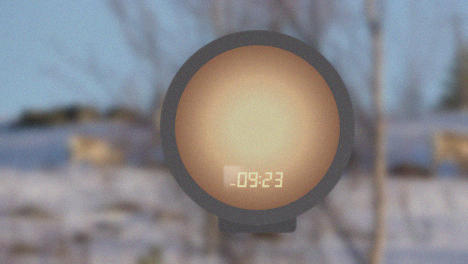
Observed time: 9:23
